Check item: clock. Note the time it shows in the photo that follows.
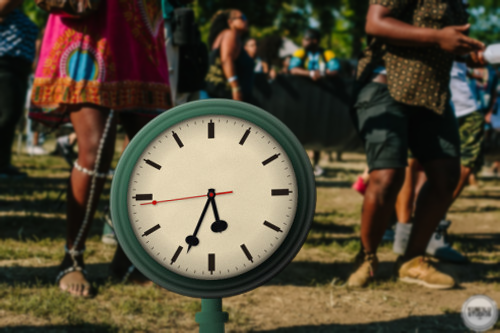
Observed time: 5:33:44
